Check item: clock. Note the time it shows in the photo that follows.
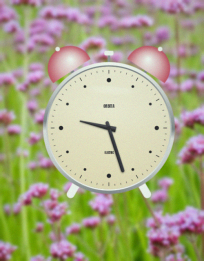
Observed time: 9:27
